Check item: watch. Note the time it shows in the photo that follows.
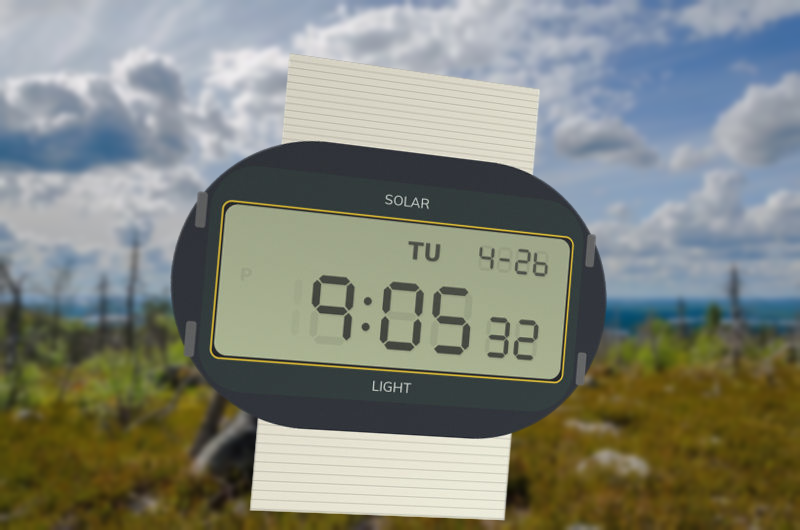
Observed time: 9:05:32
